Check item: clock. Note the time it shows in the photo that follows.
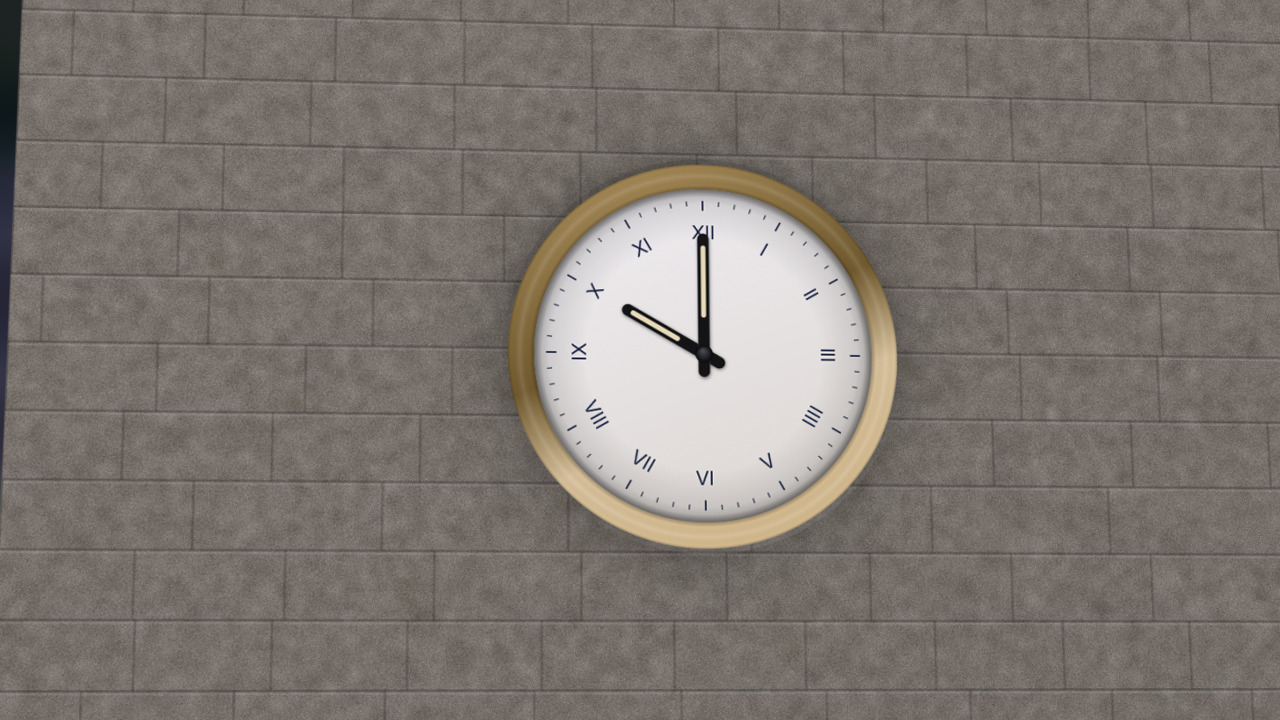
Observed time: 10:00
